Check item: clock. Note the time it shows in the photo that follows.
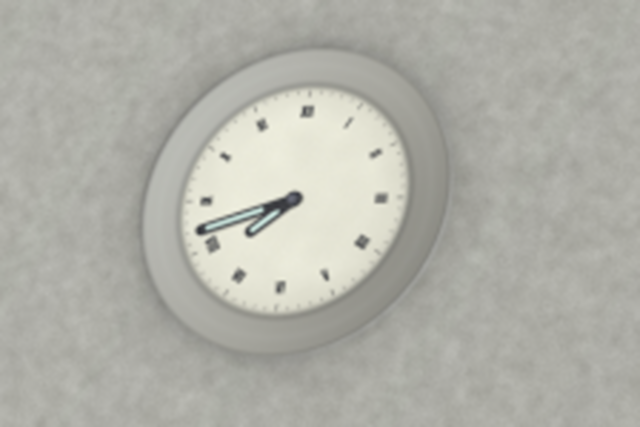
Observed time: 7:42
